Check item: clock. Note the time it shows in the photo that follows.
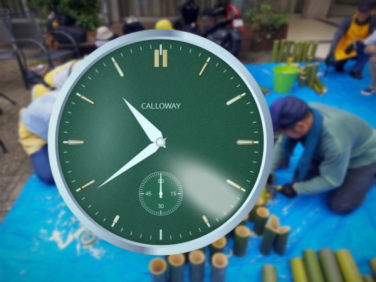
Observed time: 10:39
